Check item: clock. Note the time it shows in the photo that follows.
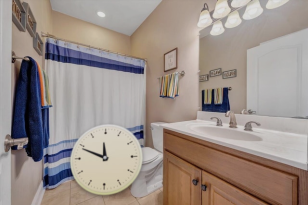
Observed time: 11:49
